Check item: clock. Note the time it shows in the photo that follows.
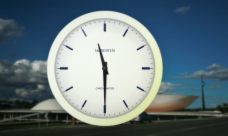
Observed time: 11:30
